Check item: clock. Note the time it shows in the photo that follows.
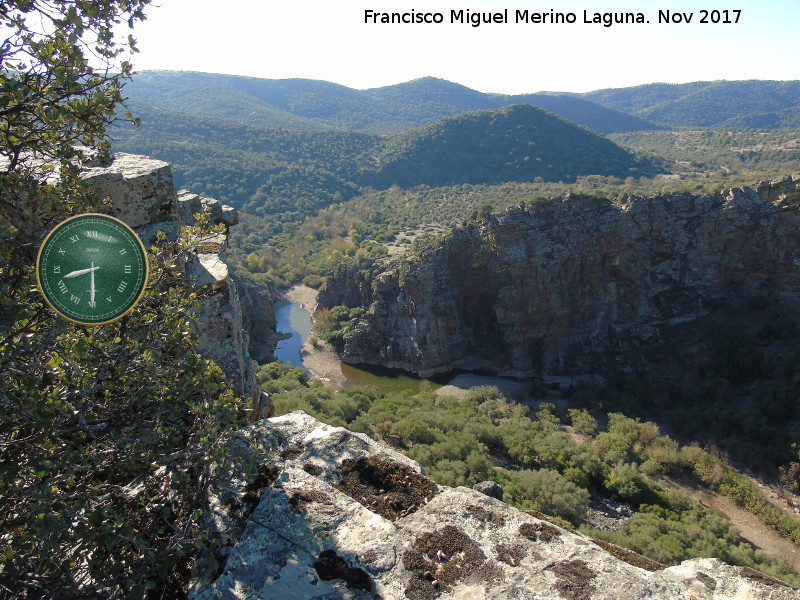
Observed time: 8:30
